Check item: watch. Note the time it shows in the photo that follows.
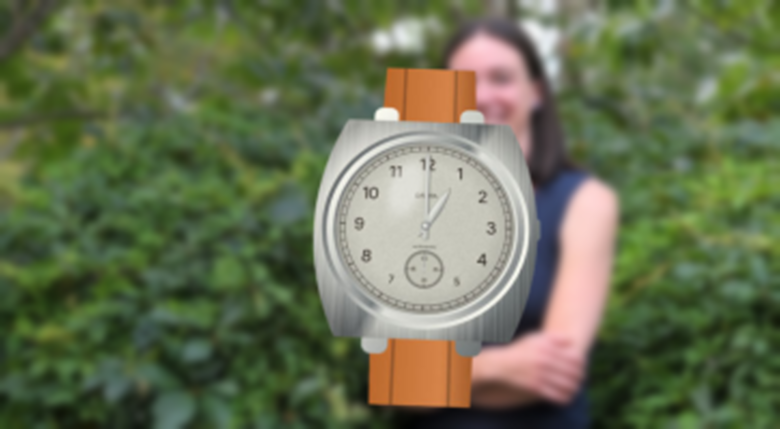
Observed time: 1:00
